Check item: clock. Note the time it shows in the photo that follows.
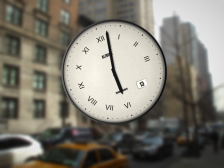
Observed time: 6:02
